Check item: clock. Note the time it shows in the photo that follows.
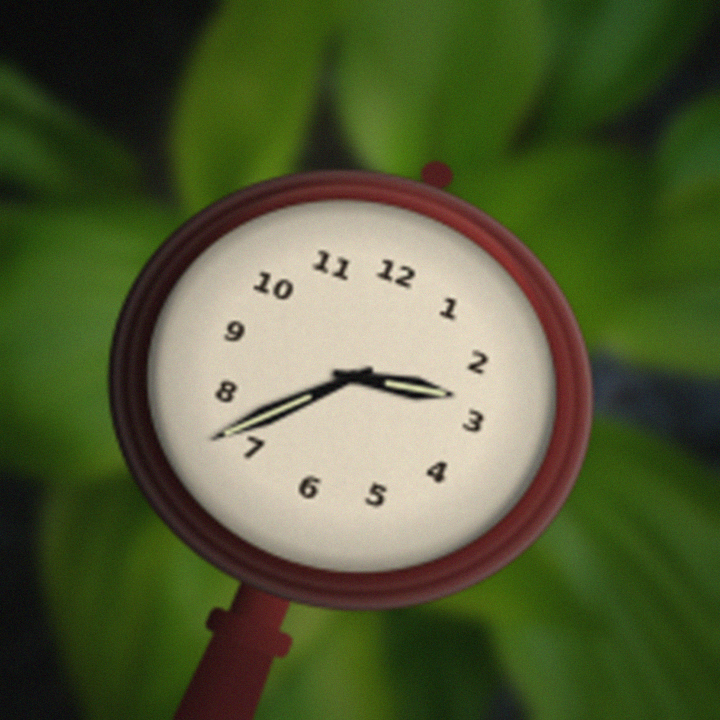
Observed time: 2:37
